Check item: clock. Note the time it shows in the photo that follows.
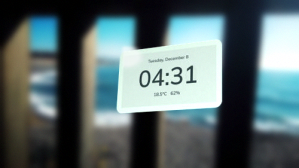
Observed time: 4:31
